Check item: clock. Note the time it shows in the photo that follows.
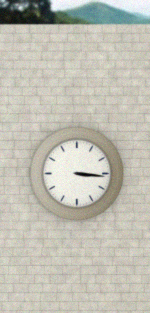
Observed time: 3:16
